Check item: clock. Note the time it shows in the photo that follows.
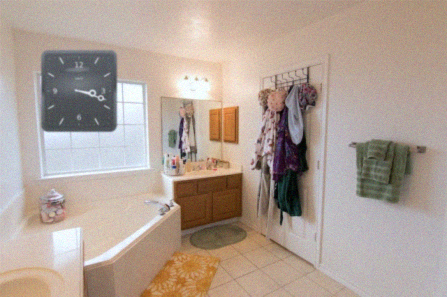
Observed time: 3:18
